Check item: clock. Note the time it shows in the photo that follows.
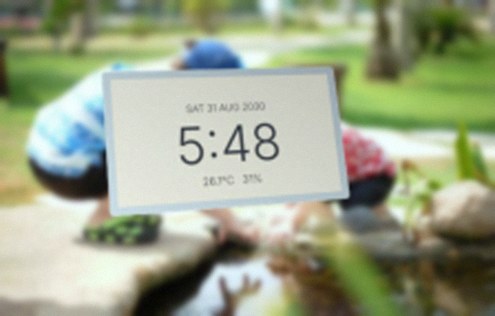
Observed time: 5:48
